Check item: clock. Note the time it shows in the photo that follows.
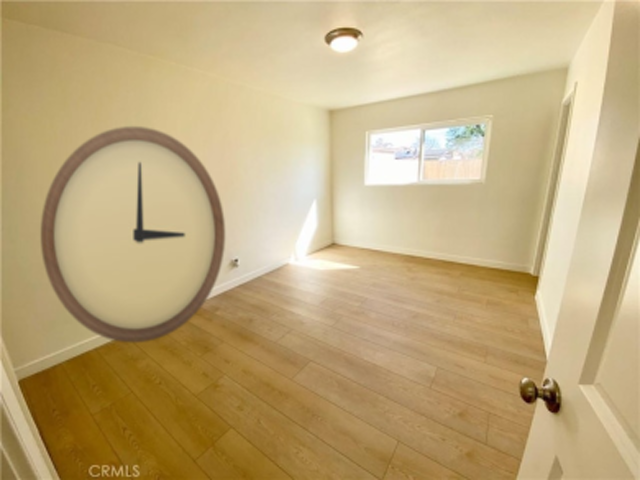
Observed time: 3:00
